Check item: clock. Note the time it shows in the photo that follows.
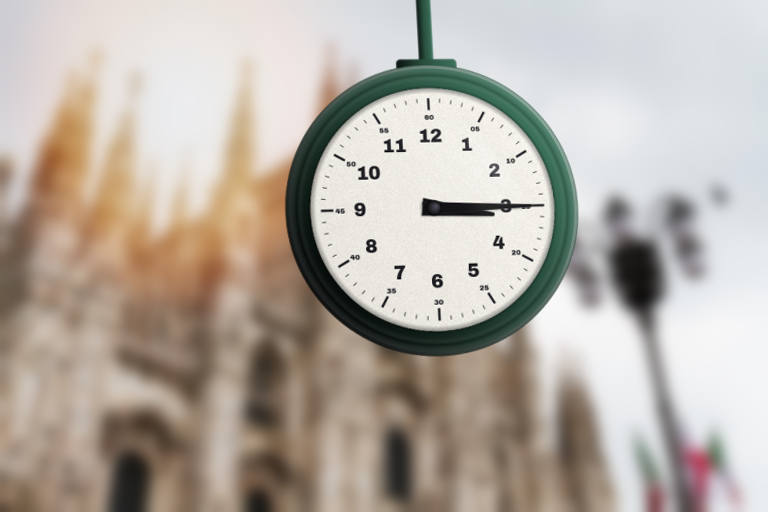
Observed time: 3:15
